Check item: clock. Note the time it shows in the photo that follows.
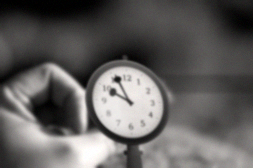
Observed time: 9:56
